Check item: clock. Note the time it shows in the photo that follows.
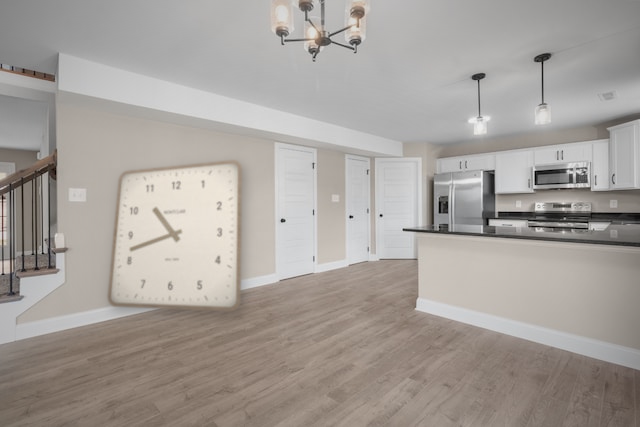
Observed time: 10:42
